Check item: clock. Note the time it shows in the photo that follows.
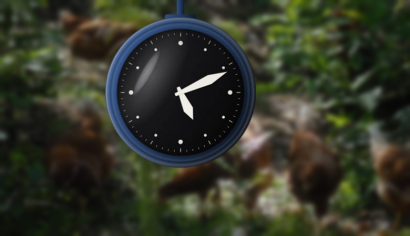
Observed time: 5:11
